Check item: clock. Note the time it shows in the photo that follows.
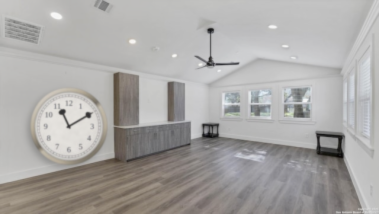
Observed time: 11:10
